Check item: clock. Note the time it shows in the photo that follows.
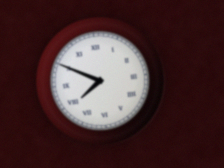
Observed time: 7:50
